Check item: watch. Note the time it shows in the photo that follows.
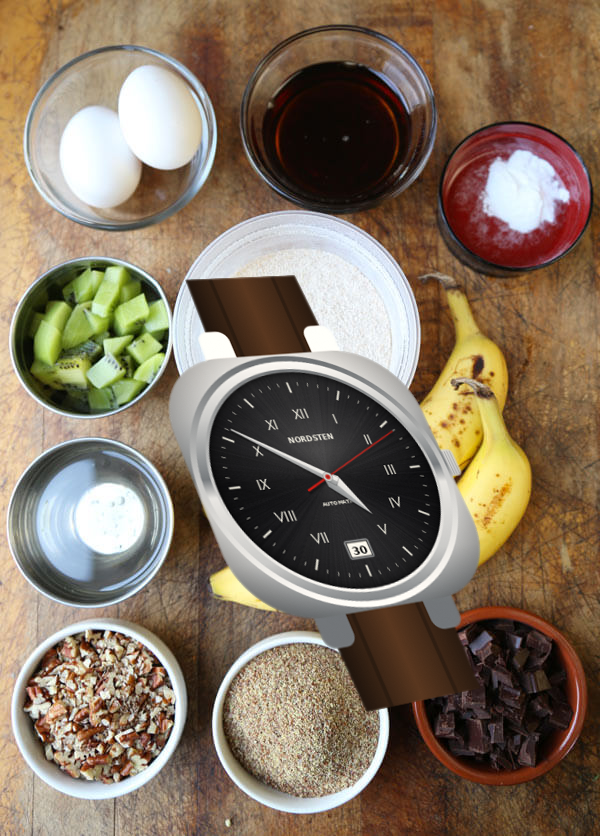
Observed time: 4:51:11
